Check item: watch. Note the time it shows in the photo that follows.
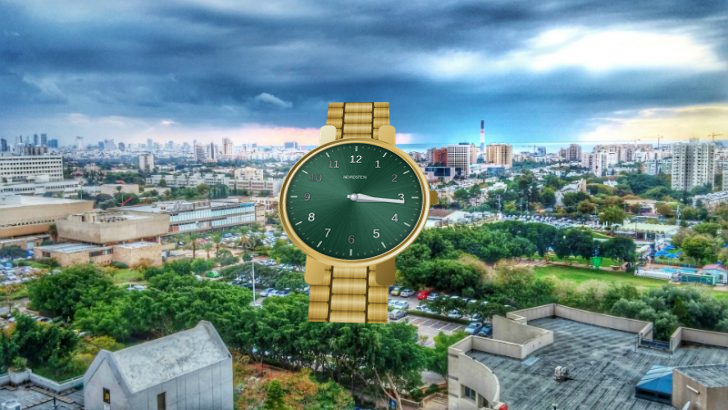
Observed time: 3:16
